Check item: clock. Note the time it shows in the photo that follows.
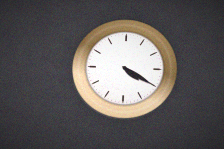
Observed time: 4:20
